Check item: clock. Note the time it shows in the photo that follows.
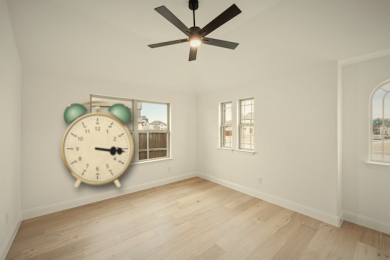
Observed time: 3:16
